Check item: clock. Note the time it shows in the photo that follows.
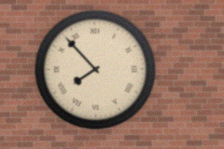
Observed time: 7:53
